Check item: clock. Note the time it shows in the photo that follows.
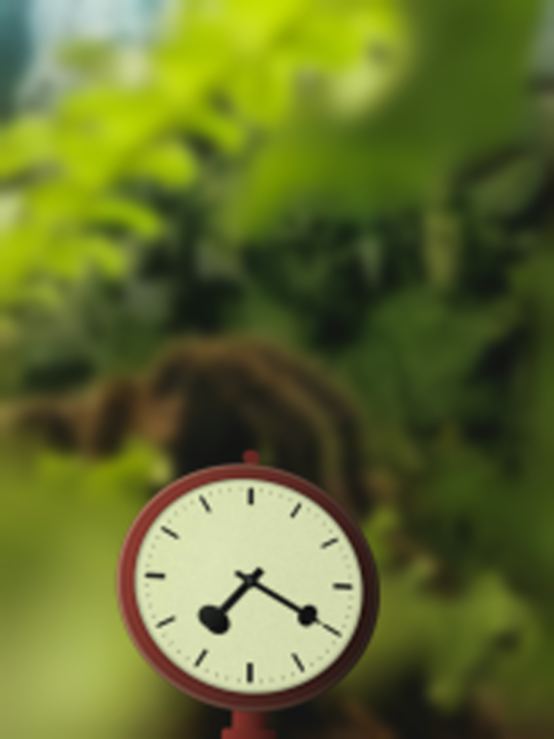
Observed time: 7:20
